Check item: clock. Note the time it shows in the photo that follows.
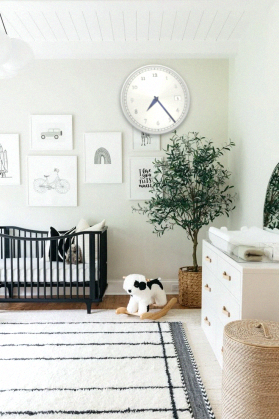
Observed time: 7:24
